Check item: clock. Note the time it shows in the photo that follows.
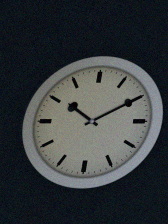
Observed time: 10:10
